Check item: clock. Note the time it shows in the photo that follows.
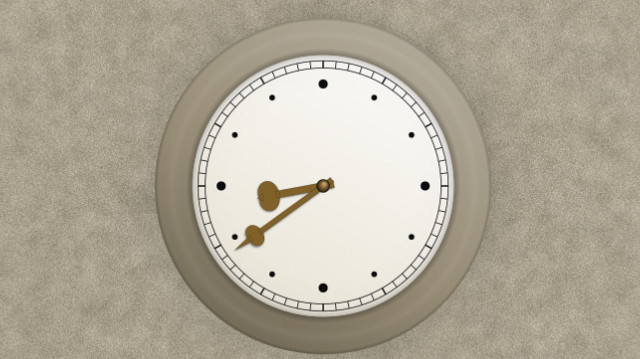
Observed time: 8:39
